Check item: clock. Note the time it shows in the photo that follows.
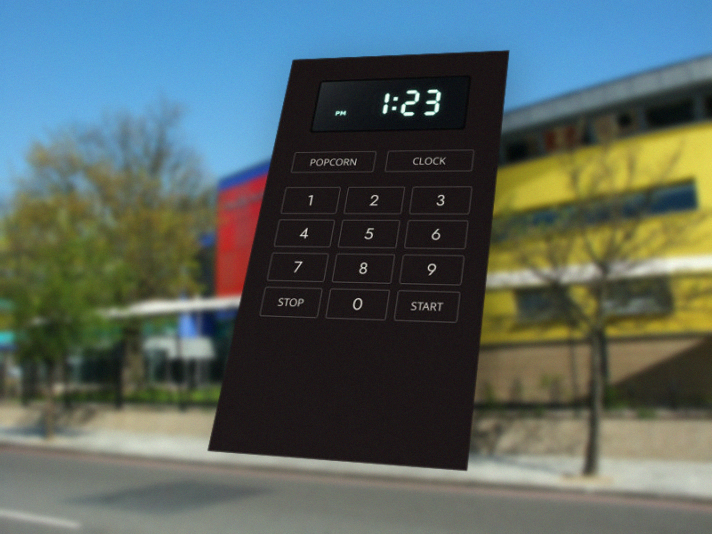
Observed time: 1:23
